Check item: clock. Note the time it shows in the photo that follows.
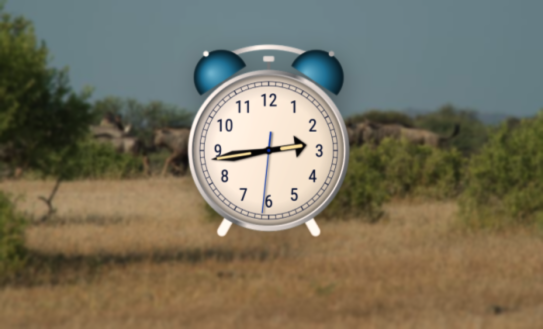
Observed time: 2:43:31
